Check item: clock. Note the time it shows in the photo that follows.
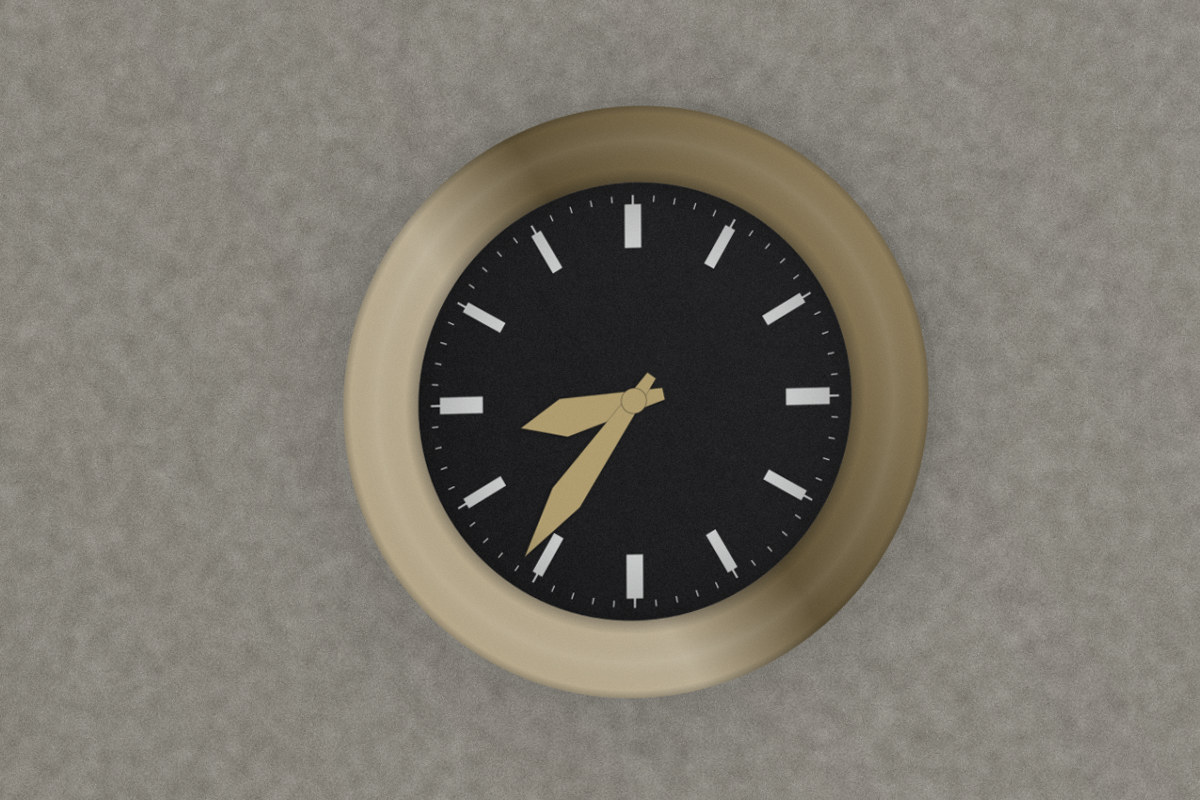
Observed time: 8:36
